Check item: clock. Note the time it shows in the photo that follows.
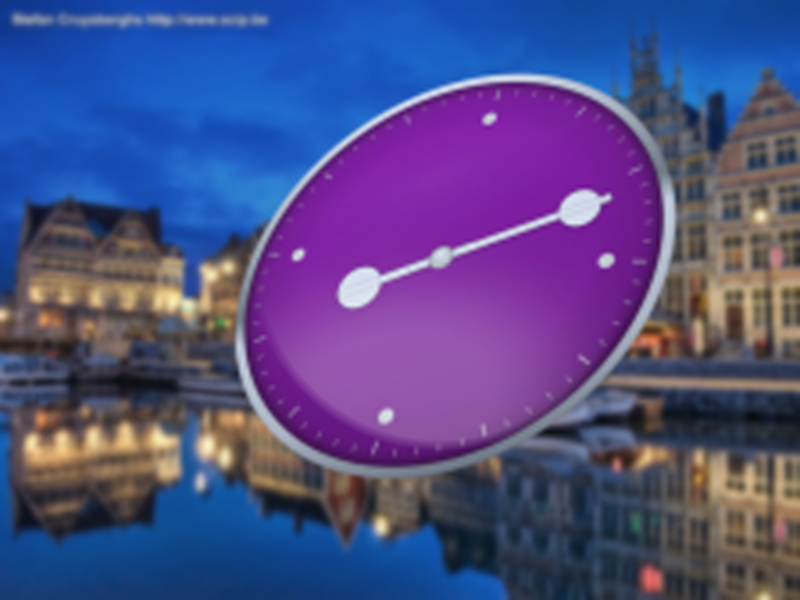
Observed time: 8:11
